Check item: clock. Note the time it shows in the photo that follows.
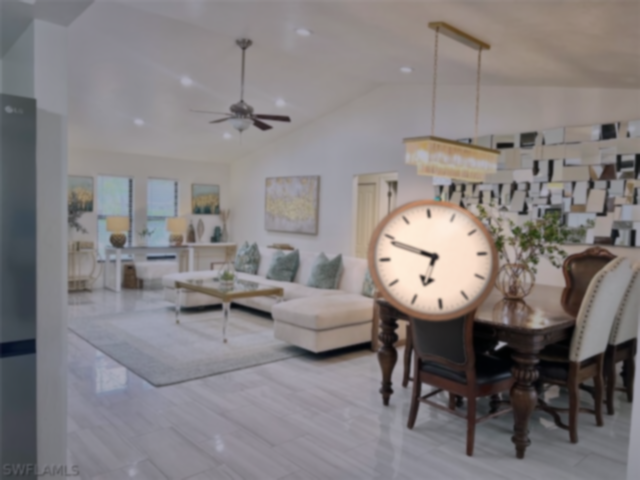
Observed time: 6:49
